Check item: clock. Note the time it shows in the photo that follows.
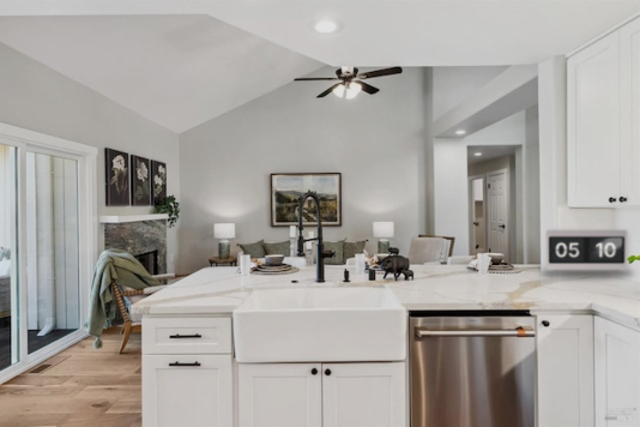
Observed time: 5:10
